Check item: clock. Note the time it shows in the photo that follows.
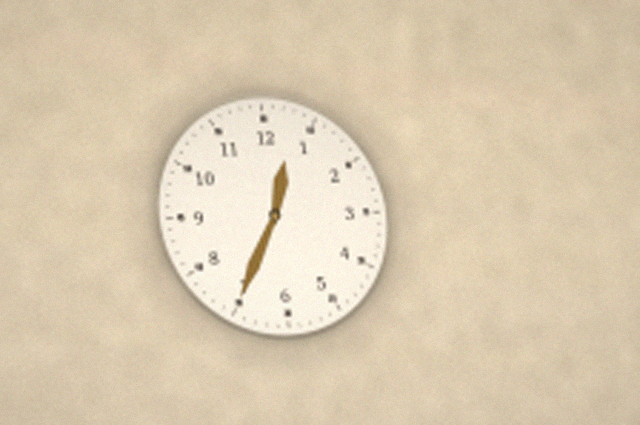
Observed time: 12:35
